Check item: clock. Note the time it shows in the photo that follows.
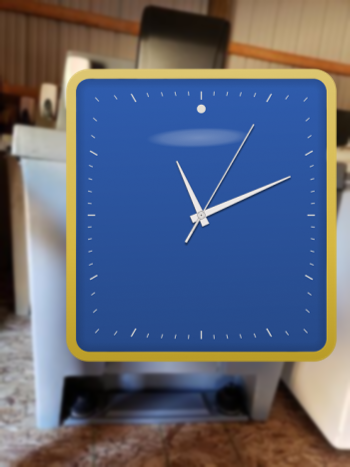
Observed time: 11:11:05
